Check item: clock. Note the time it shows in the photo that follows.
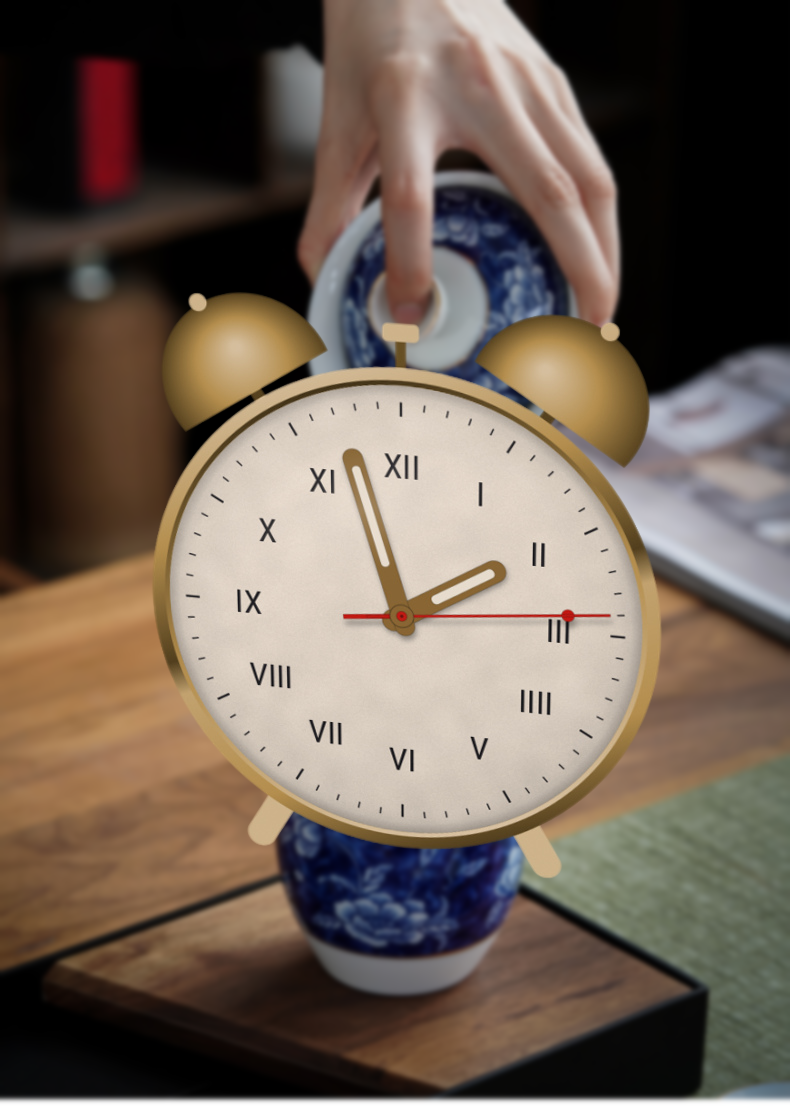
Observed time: 1:57:14
